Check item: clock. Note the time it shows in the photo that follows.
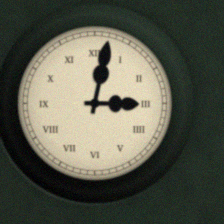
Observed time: 3:02
